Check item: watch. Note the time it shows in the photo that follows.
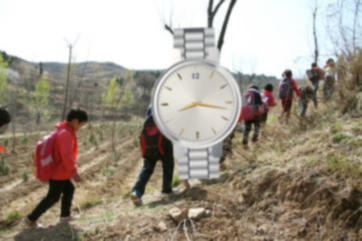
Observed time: 8:17
